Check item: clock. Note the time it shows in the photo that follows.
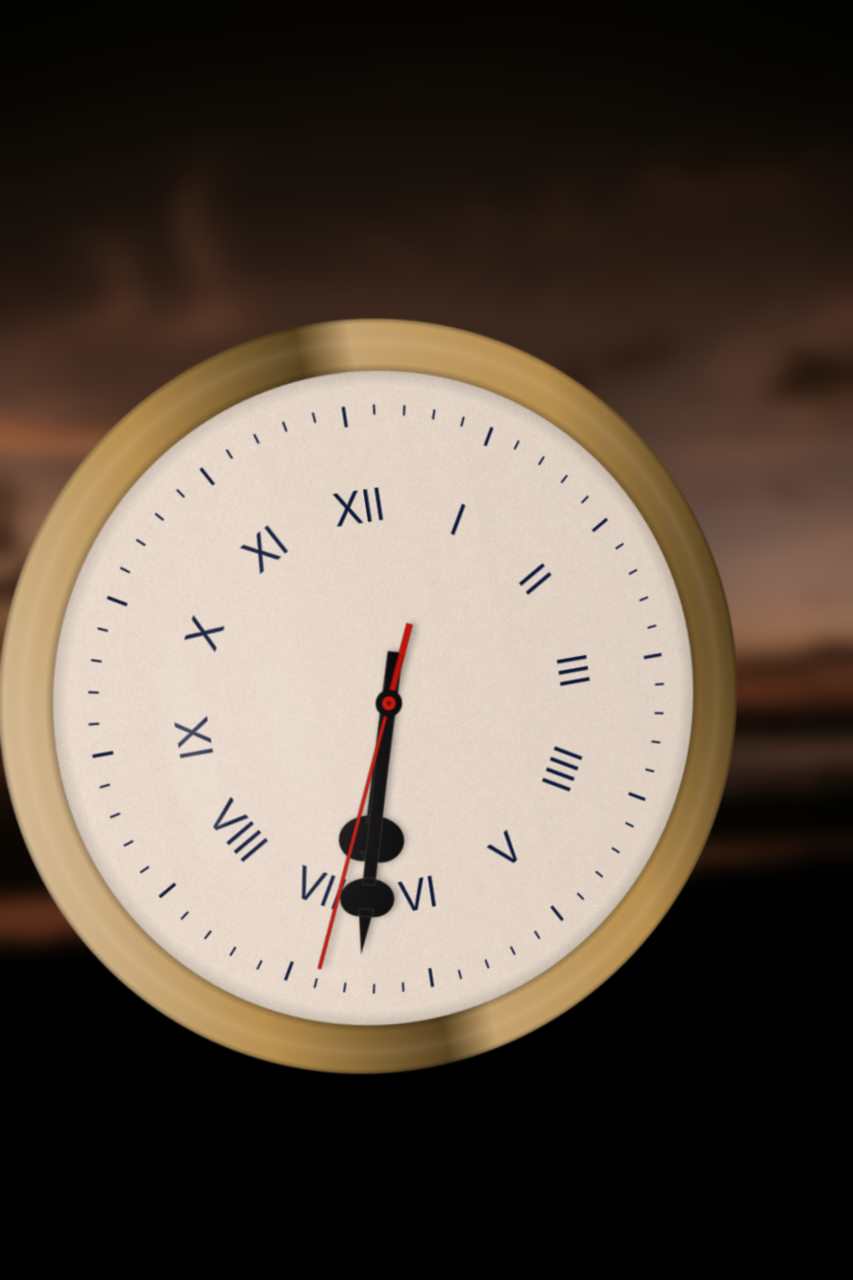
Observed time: 6:32:34
